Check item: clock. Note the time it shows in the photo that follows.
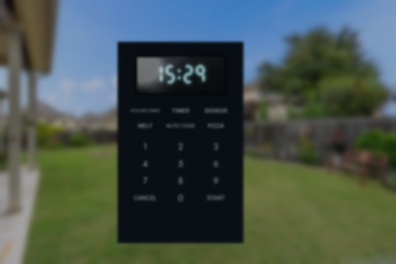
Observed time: 15:29
